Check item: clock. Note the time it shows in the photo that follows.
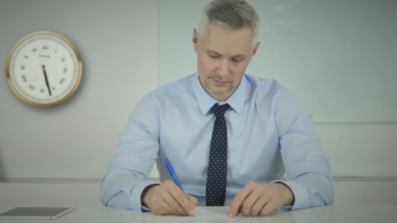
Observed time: 5:27
